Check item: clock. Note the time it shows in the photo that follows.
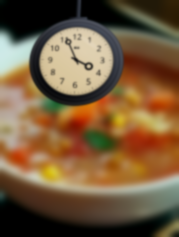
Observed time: 3:56
